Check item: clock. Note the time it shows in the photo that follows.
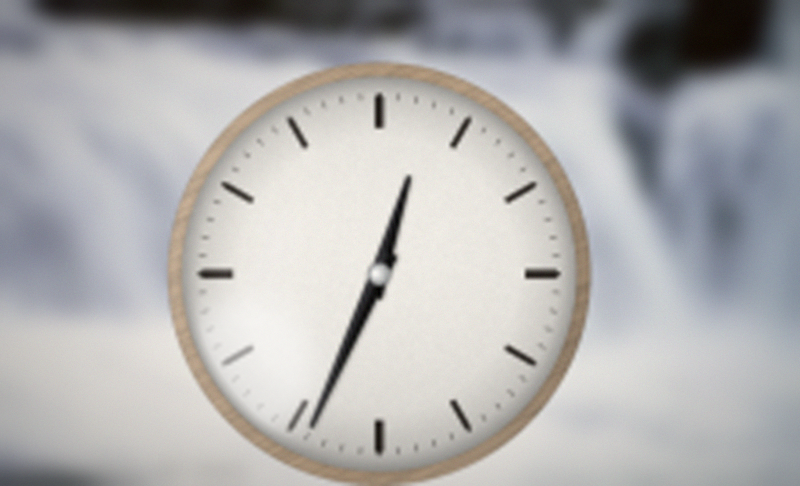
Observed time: 12:34
